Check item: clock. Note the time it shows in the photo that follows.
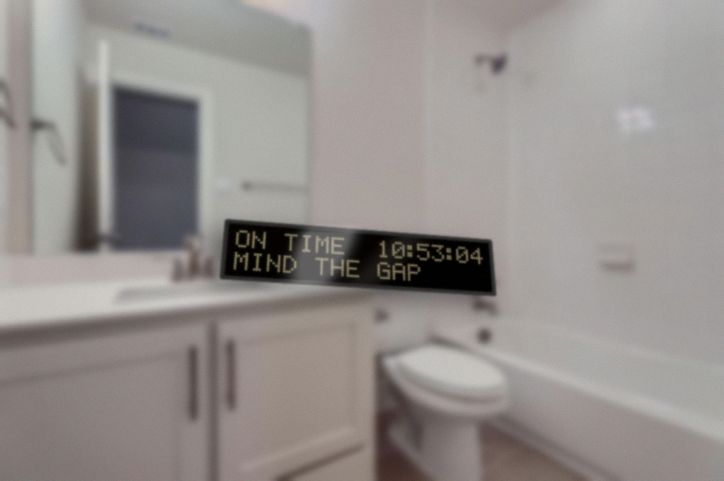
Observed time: 10:53:04
